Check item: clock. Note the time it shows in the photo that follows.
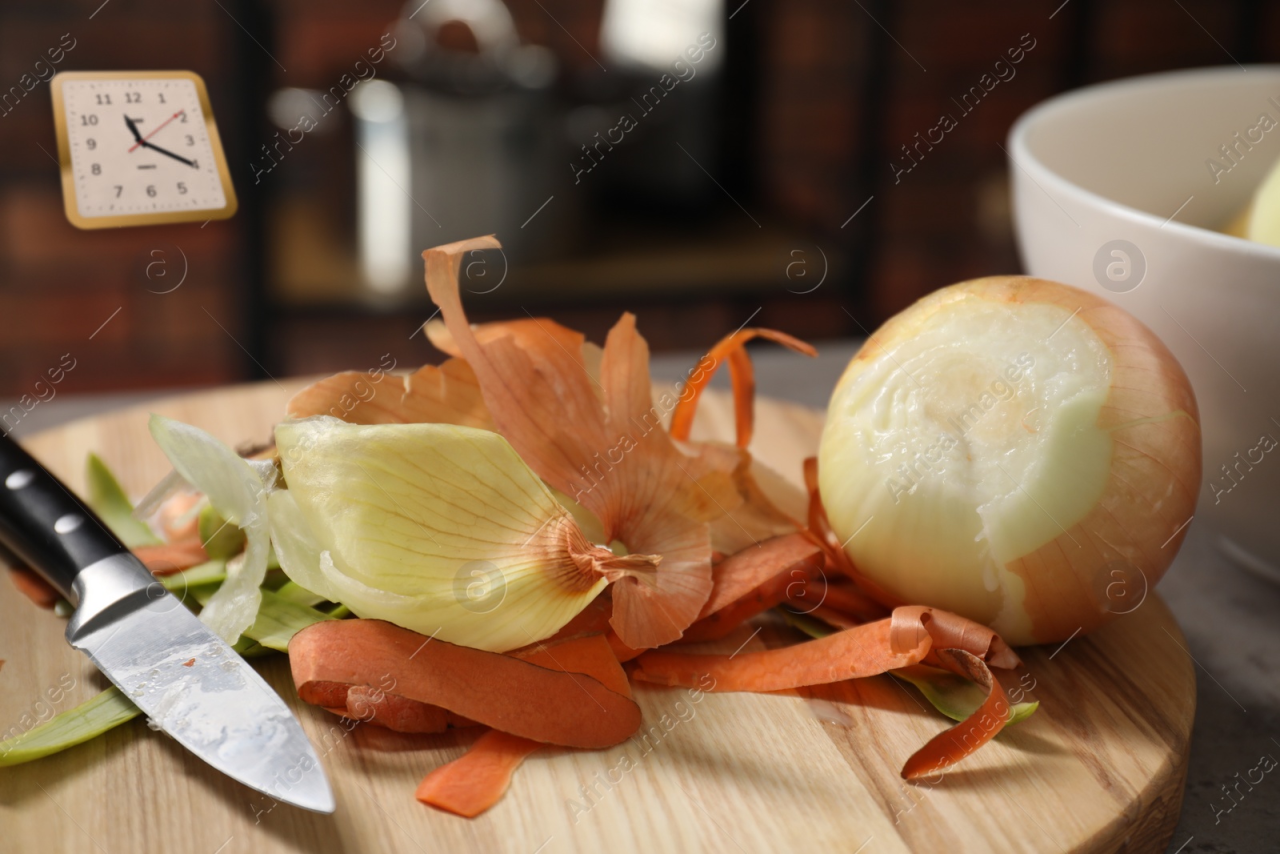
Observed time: 11:20:09
